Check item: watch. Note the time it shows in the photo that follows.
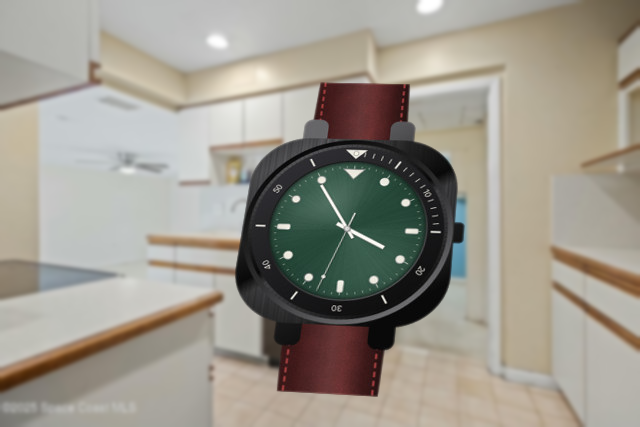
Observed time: 3:54:33
